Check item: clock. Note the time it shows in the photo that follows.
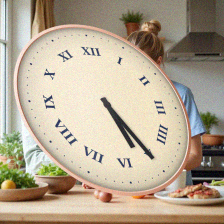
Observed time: 5:25
